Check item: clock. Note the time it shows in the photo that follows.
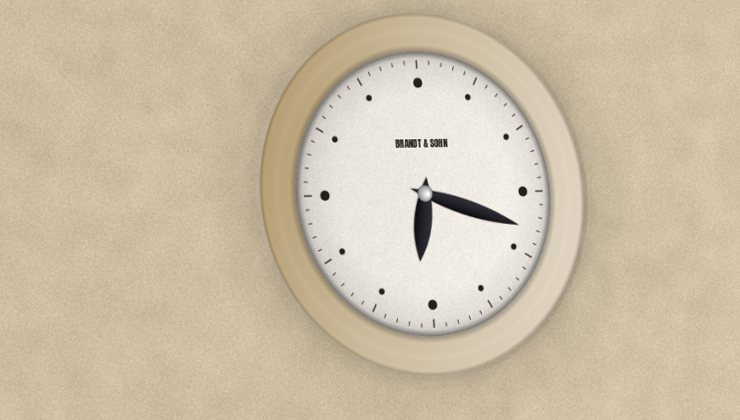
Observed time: 6:18
